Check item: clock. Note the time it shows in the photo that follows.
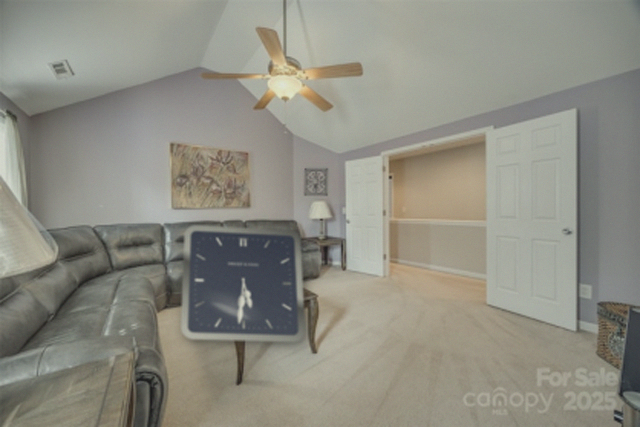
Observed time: 5:31
